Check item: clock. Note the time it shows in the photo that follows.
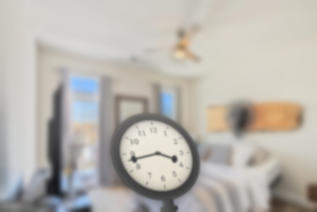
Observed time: 3:43
